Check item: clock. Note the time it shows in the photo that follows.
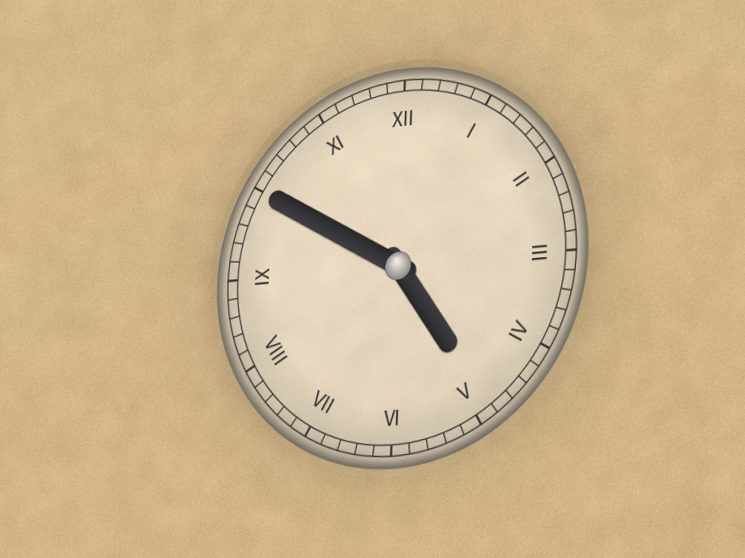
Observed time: 4:50
